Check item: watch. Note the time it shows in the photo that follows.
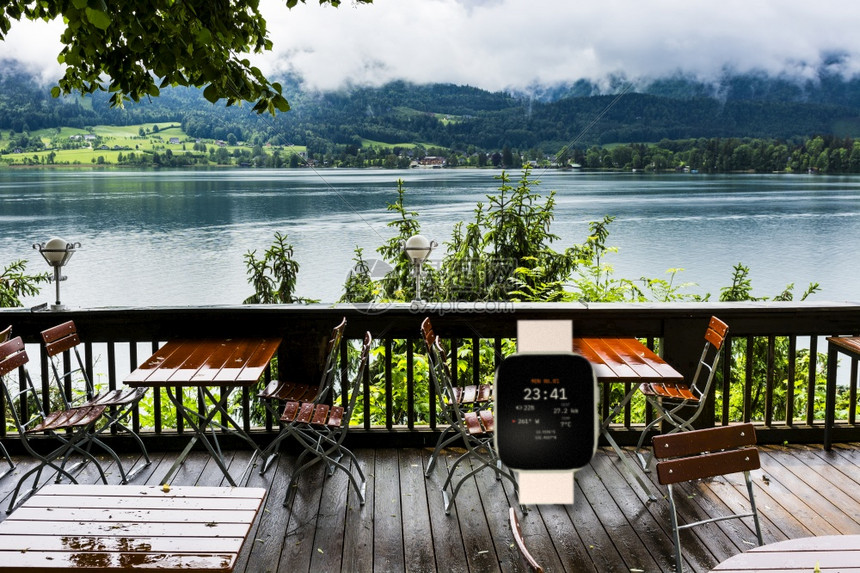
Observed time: 23:41
